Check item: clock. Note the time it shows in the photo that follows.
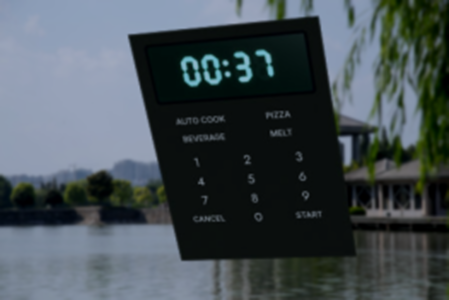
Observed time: 0:37
